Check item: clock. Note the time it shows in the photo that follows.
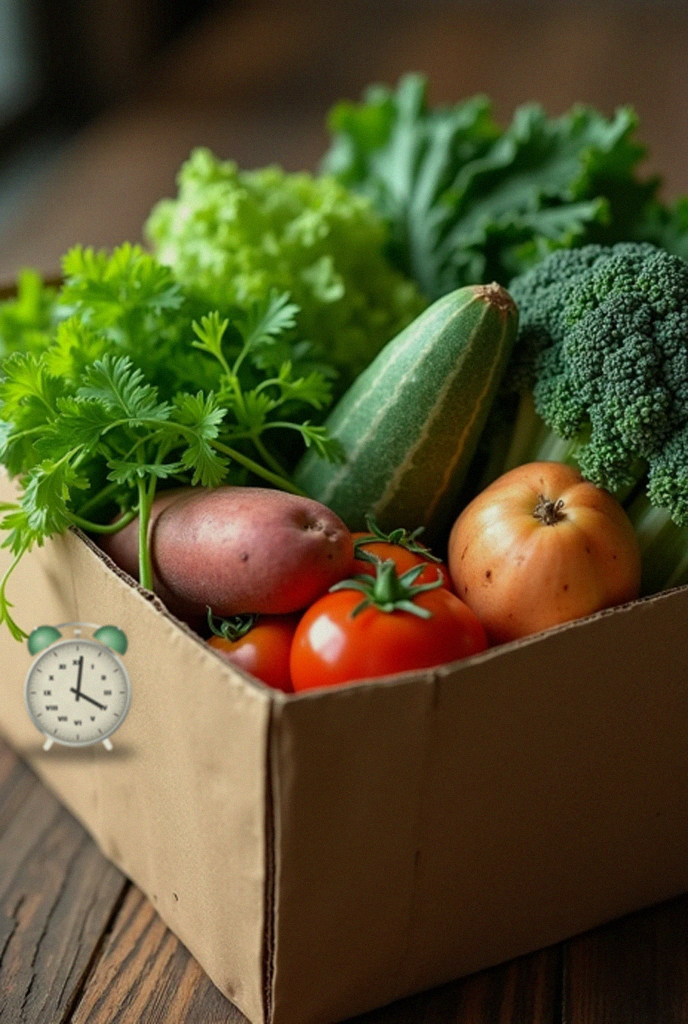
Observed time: 4:01
